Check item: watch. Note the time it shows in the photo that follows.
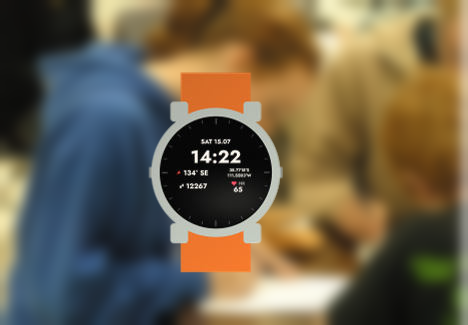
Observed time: 14:22
